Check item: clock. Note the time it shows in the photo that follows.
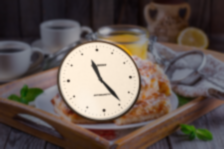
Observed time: 11:24
